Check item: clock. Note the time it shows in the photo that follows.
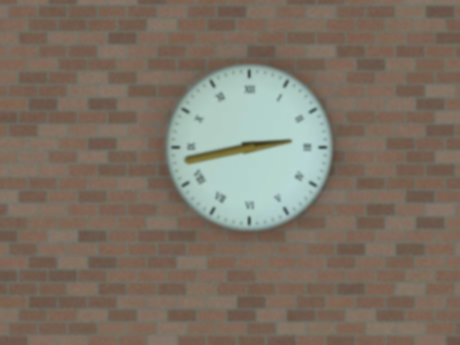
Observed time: 2:43
